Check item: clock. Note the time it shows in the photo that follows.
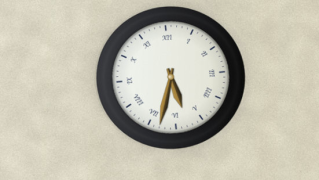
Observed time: 5:33
